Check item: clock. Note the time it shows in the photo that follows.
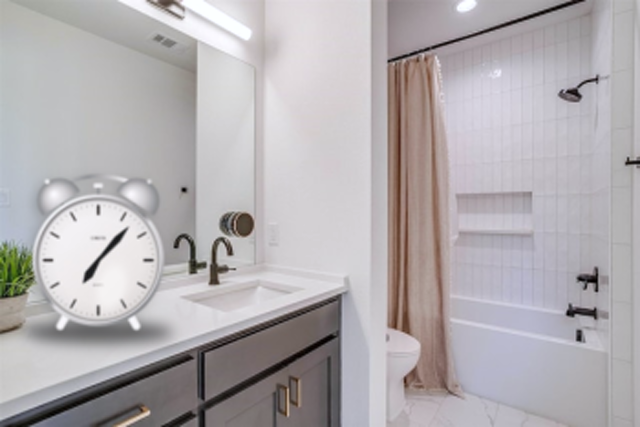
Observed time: 7:07
